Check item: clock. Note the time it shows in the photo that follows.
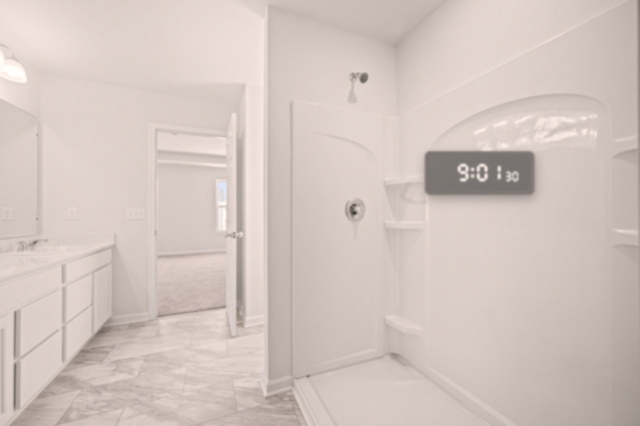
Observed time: 9:01
